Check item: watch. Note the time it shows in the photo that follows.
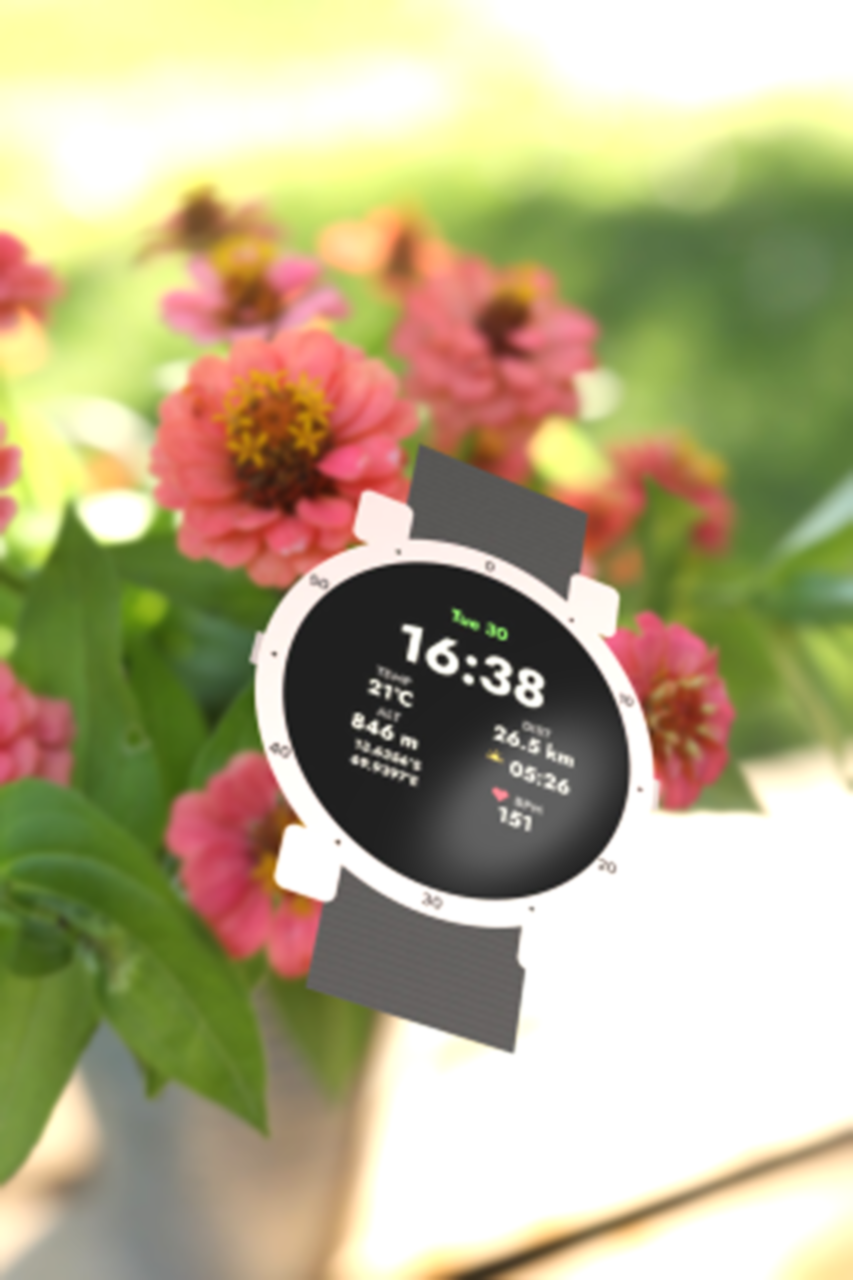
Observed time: 16:38
